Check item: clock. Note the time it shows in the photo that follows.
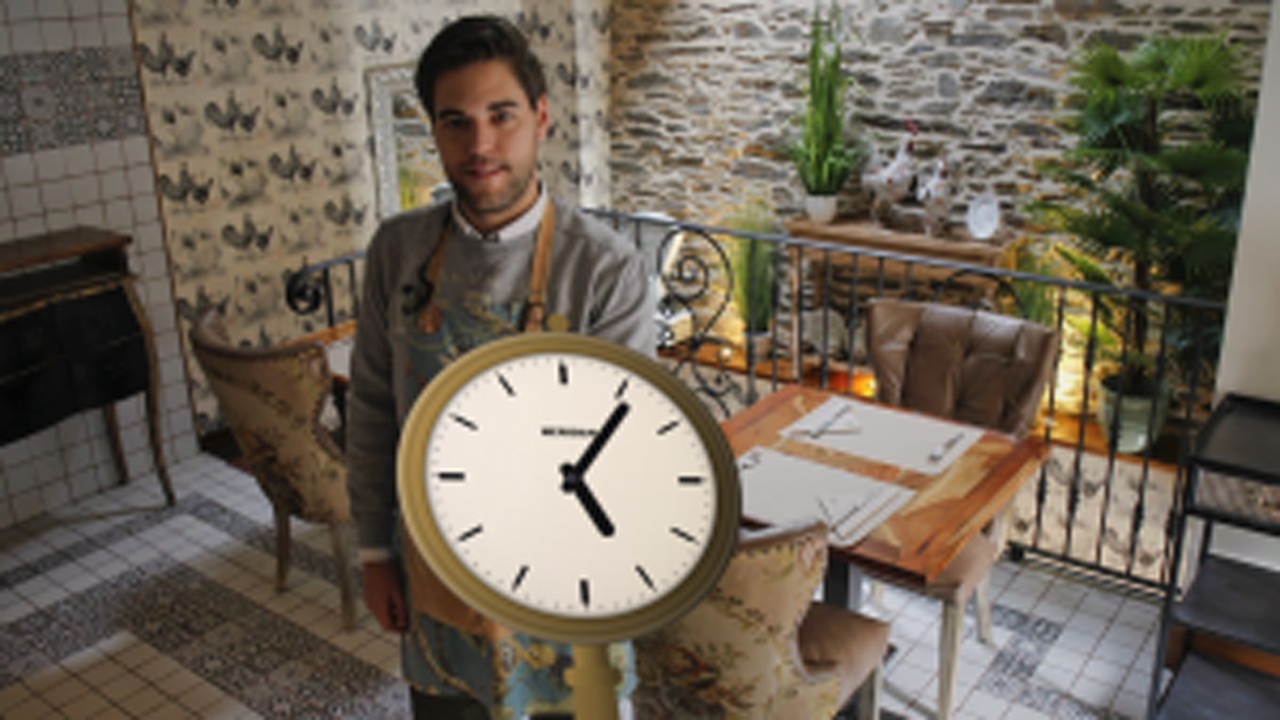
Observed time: 5:06
